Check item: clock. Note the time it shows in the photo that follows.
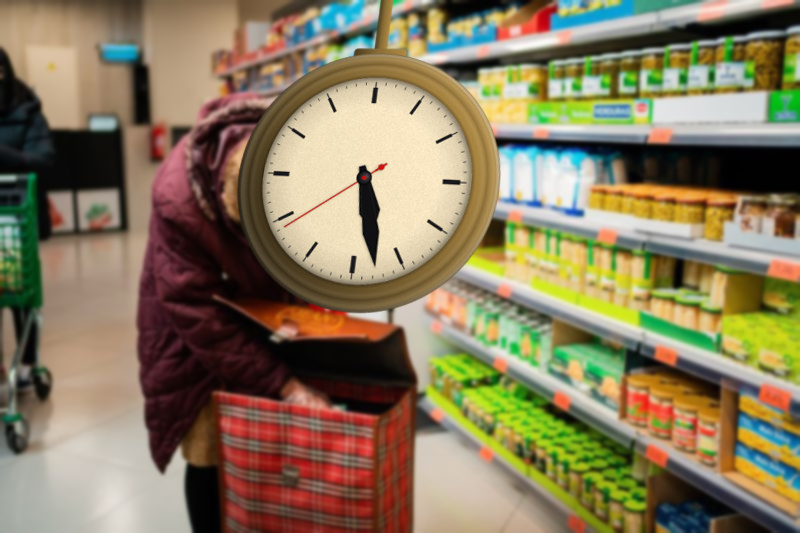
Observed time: 5:27:39
